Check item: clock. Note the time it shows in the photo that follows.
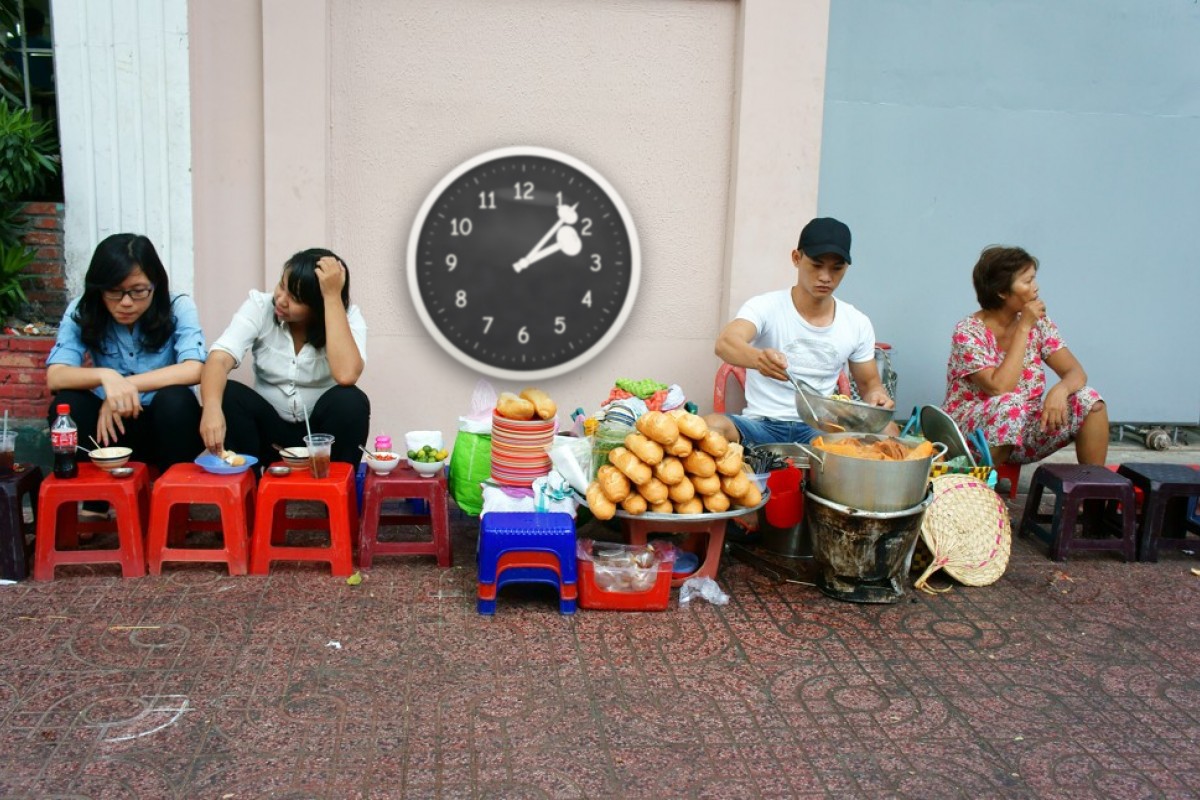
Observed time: 2:07
